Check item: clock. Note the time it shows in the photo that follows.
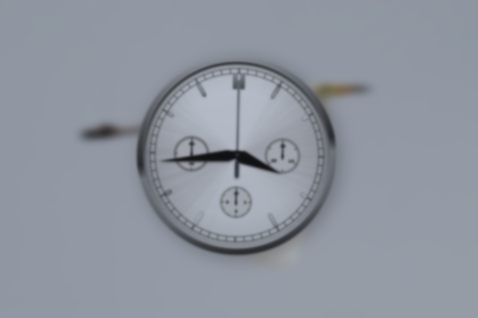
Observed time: 3:44
